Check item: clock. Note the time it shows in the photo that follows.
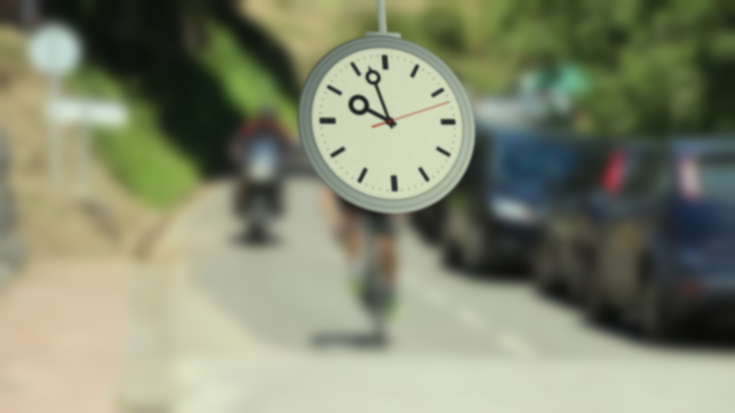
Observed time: 9:57:12
